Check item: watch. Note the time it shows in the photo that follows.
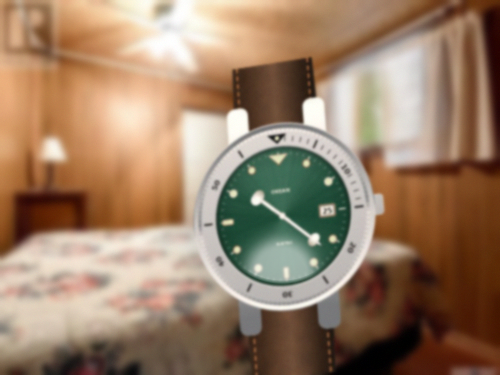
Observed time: 10:22
